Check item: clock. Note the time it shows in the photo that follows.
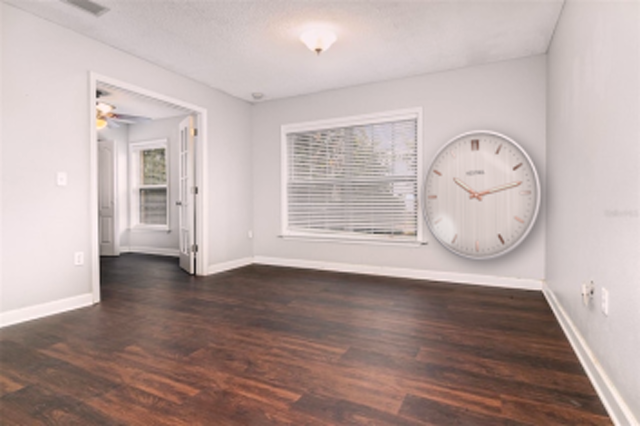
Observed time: 10:13
